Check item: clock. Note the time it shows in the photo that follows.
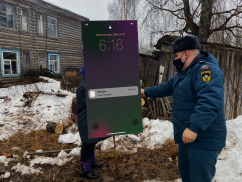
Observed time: 6:16
